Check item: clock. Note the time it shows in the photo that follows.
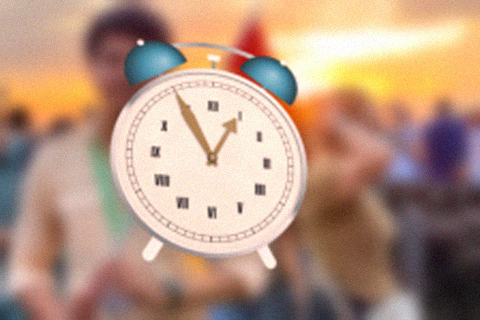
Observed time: 12:55
